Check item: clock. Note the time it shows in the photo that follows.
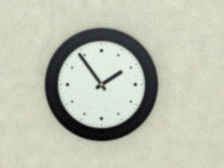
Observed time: 1:54
